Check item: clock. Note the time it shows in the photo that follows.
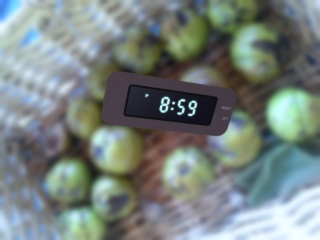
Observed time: 8:59
